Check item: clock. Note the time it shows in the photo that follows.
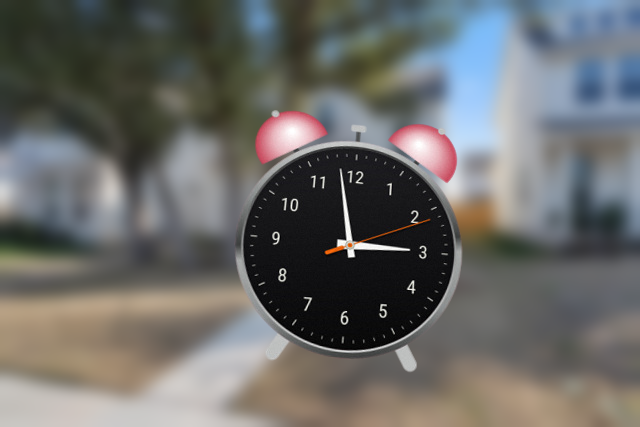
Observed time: 2:58:11
